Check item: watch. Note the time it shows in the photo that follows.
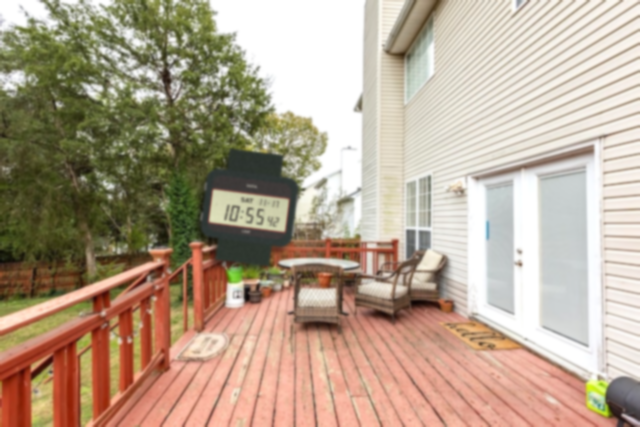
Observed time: 10:55
